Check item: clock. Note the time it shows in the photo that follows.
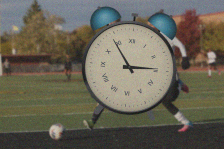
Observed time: 2:54
